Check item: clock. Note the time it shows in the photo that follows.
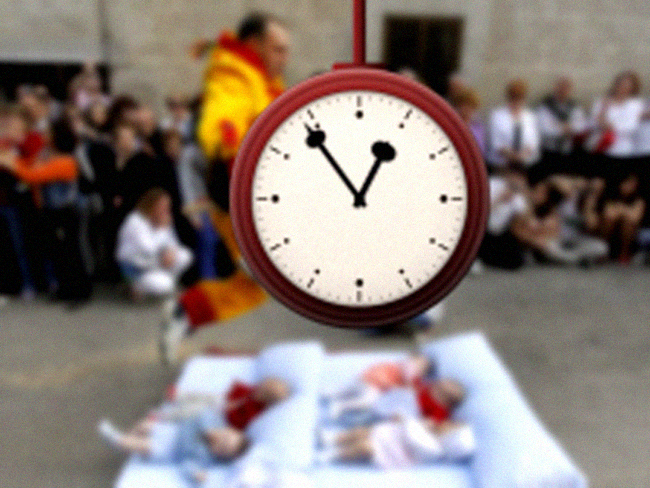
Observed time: 12:54
